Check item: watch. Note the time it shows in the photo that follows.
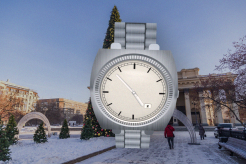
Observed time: 4:53
